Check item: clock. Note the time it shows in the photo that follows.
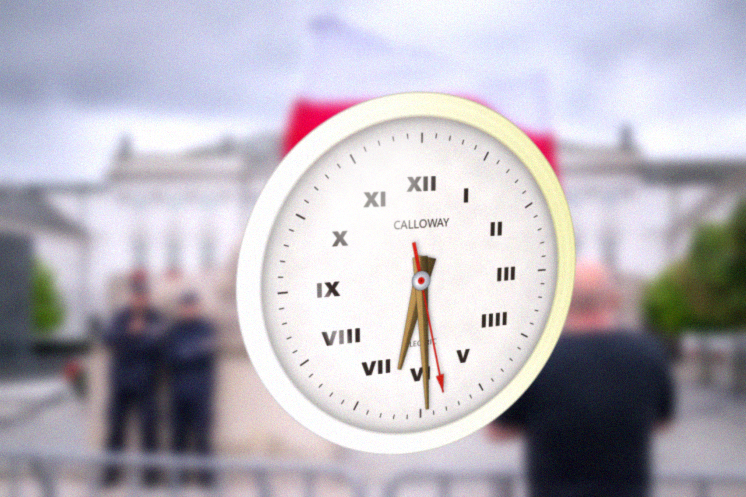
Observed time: 6:29:28
